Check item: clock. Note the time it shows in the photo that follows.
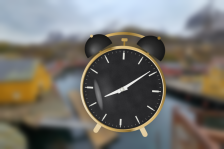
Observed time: 8:09
